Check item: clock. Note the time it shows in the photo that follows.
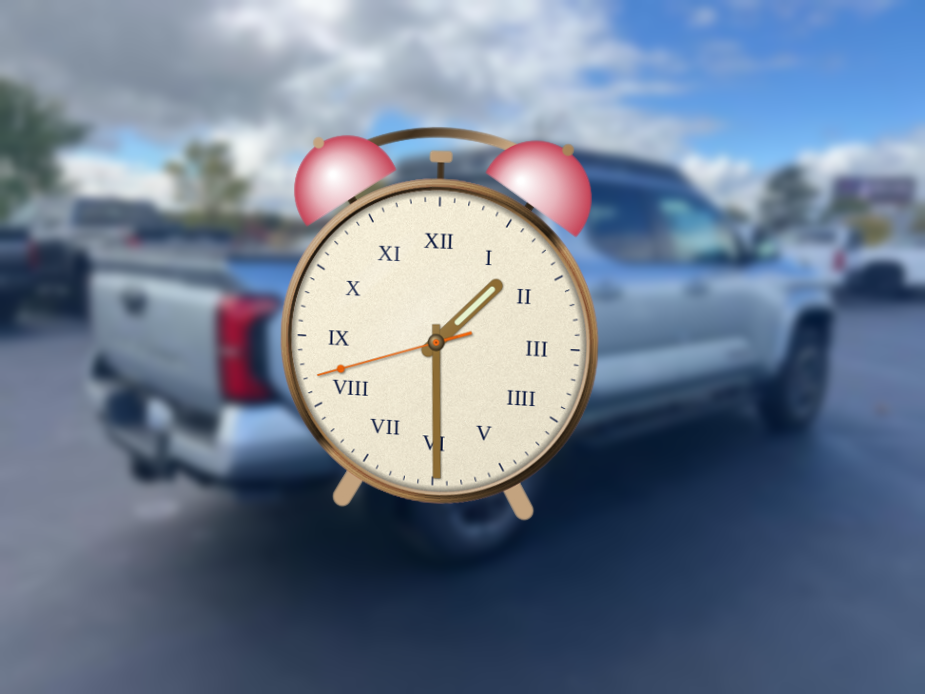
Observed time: 1:29:42
